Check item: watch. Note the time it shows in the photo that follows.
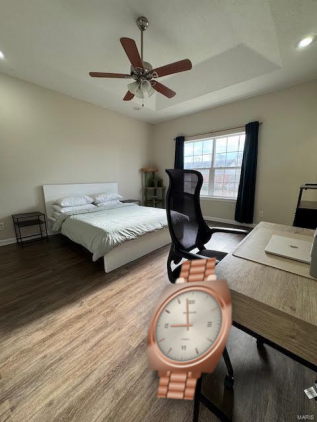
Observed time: 8:58
